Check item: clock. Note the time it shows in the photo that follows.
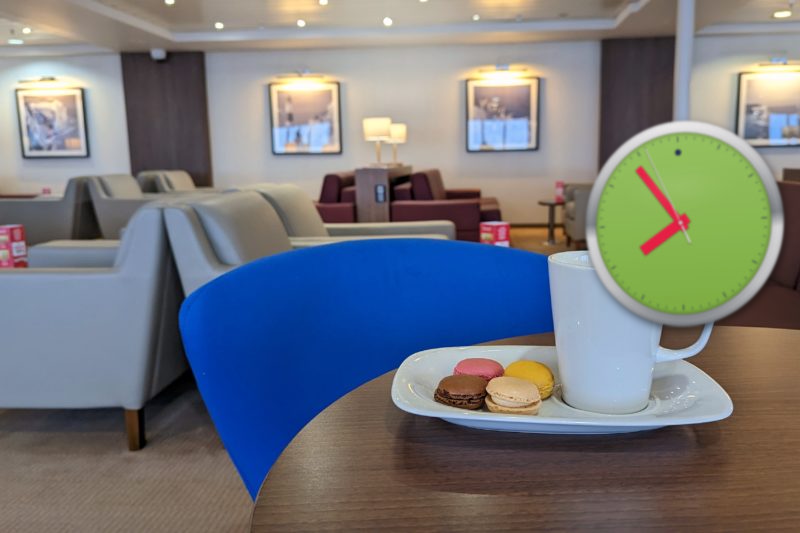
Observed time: 7:53:56
